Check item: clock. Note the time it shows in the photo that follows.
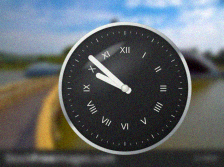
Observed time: 9:52
